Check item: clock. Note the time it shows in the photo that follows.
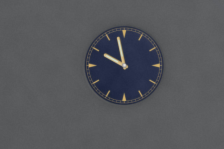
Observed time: 9:58
